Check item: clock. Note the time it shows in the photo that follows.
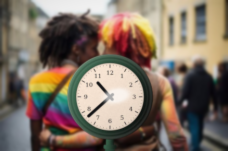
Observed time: 10:38
